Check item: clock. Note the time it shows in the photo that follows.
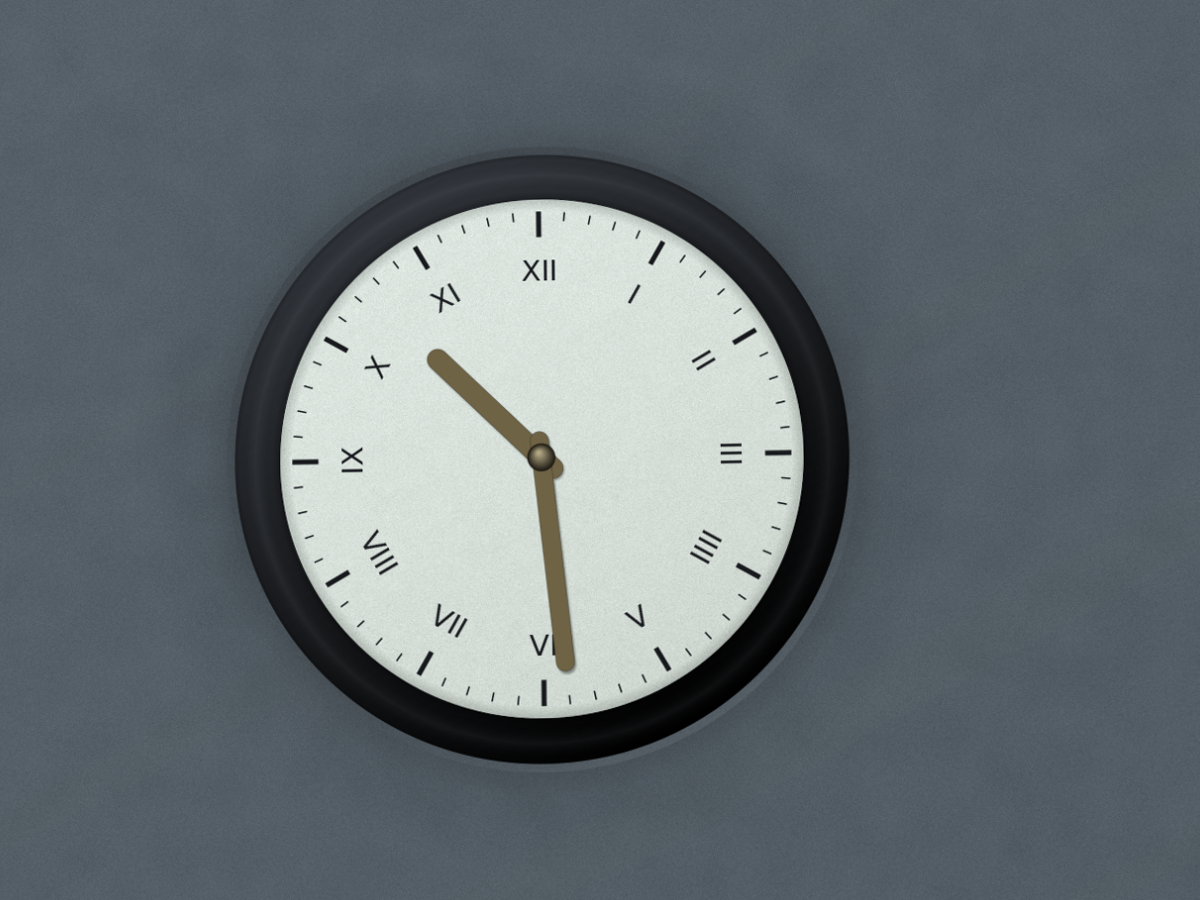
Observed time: 10:29
